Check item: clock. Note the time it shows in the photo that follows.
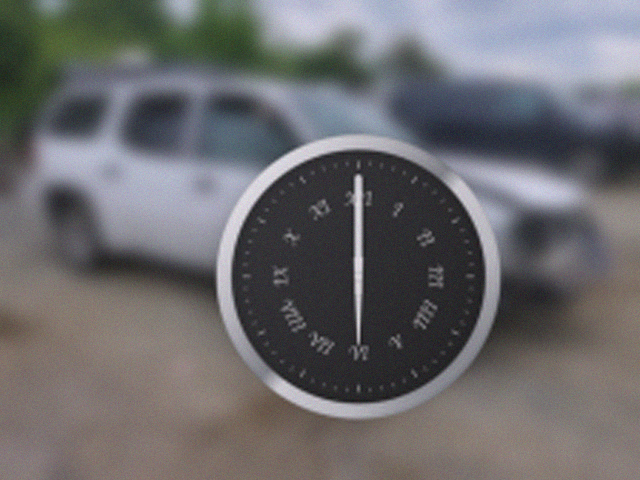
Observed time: 6:00
